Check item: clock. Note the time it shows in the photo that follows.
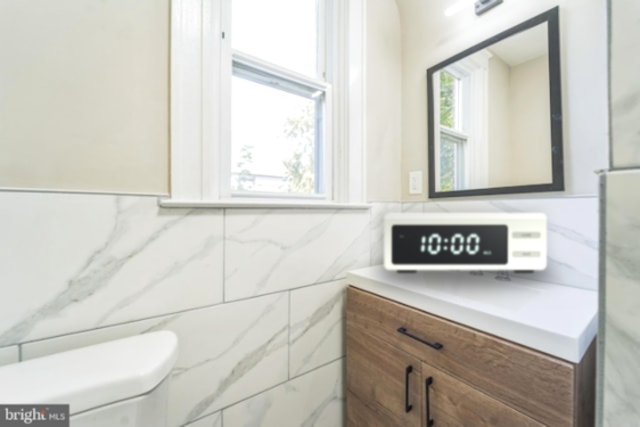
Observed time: 10:00
